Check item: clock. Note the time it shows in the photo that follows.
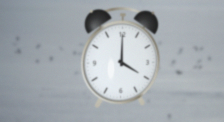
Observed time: 4:00
